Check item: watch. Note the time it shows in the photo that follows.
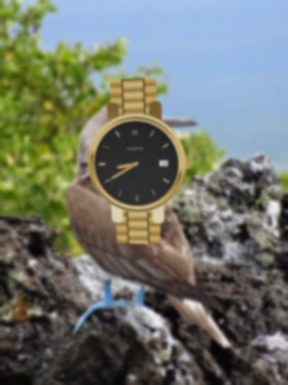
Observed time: 8:40
